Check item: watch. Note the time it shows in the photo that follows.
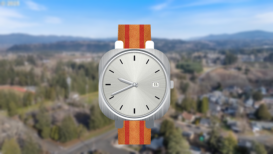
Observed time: 9:41
